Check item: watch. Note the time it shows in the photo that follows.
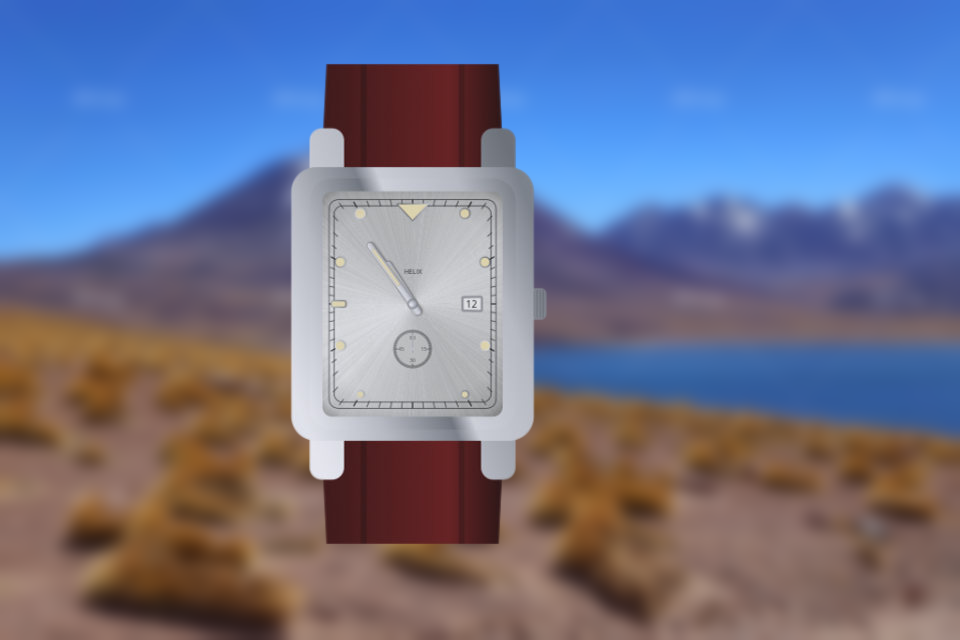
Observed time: 10:54
